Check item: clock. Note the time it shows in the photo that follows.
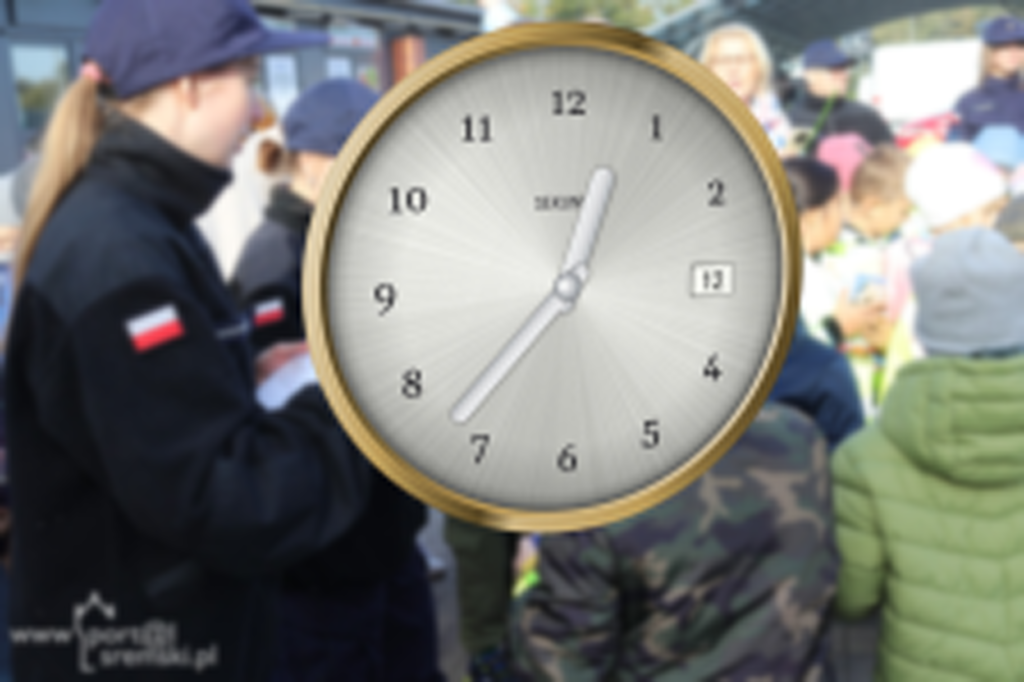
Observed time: 12:37
